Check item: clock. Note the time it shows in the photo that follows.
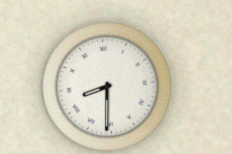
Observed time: 8:31
